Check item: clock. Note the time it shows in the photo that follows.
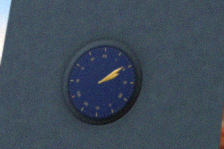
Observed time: 2:09
